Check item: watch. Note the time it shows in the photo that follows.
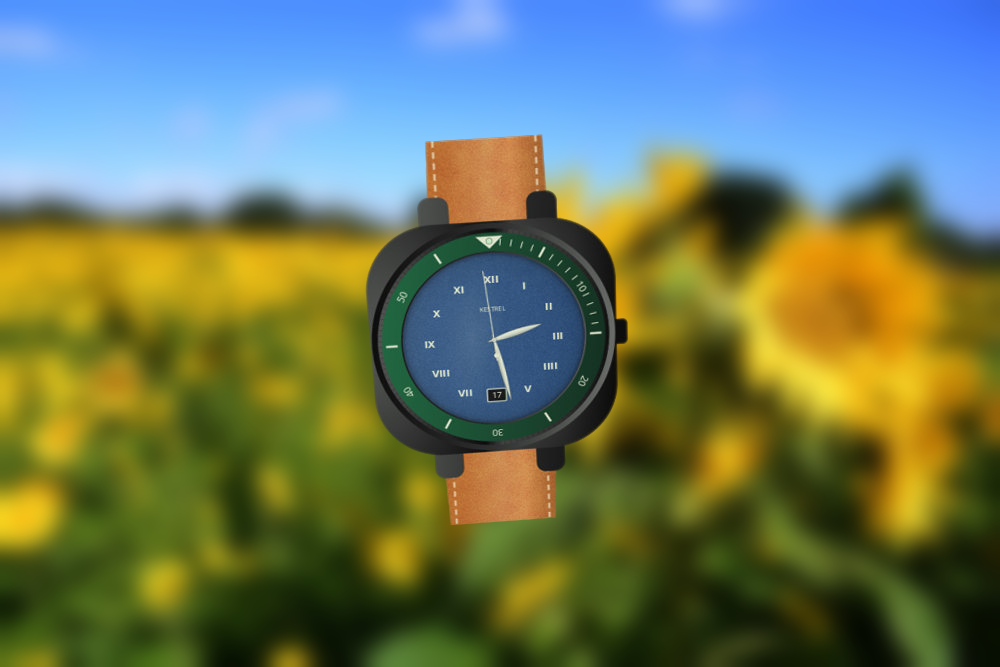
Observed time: 2:27:59
